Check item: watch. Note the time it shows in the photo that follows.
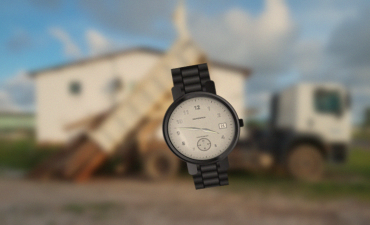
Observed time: 3:47
